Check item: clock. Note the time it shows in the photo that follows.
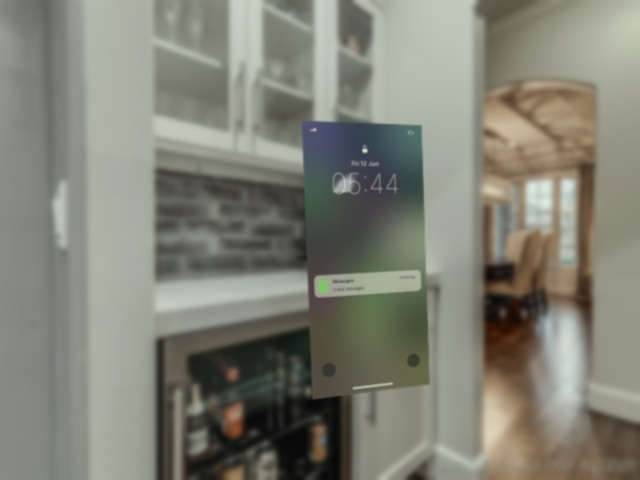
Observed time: 5:44
